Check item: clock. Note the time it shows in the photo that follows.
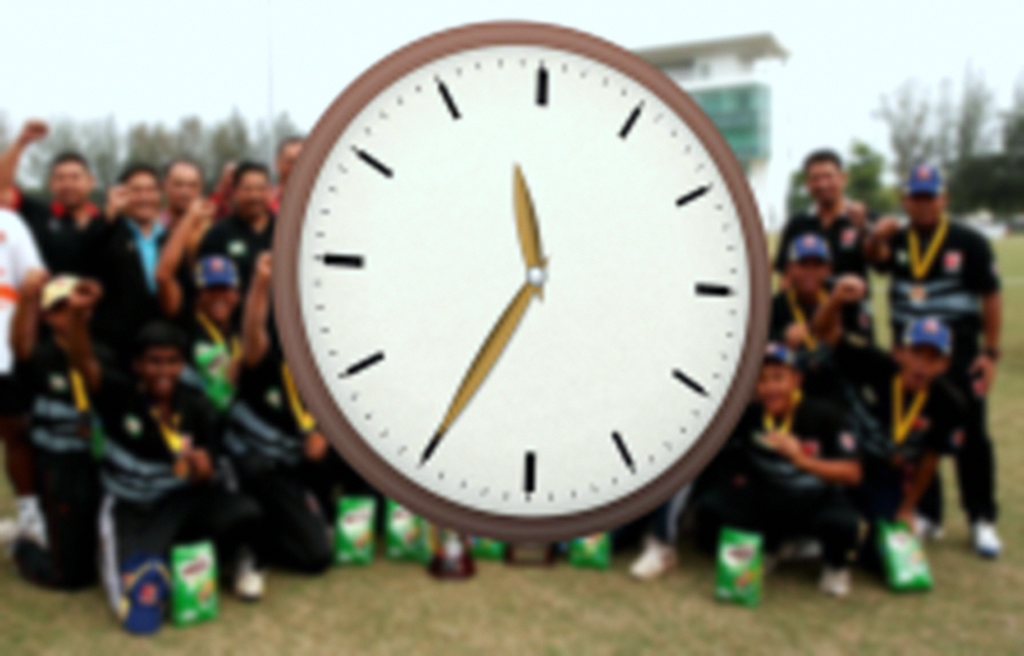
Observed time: 11:35
